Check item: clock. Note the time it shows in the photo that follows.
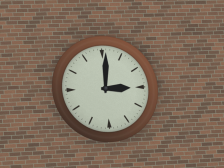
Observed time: 3:01
